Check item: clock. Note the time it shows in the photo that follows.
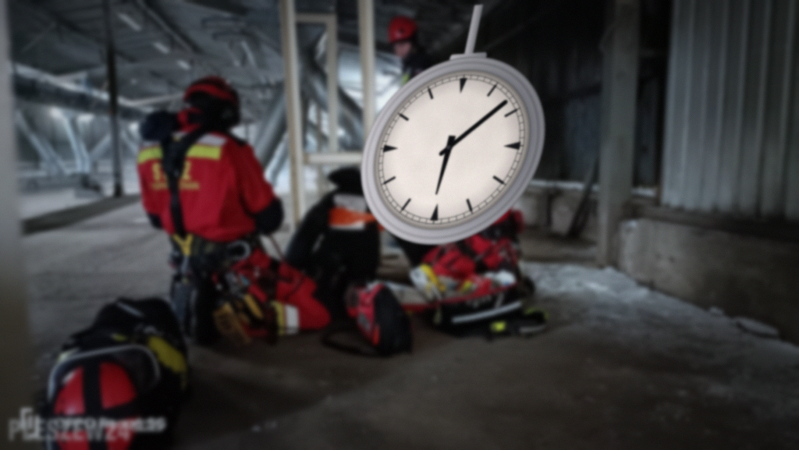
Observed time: 6:08
